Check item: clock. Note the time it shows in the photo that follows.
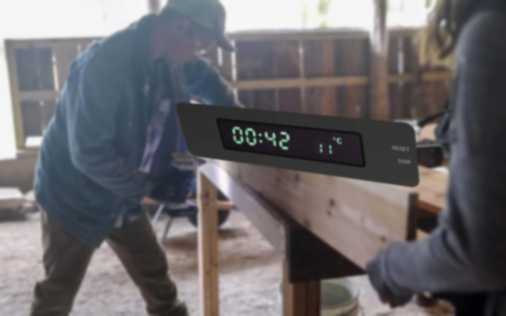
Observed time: 0:42
